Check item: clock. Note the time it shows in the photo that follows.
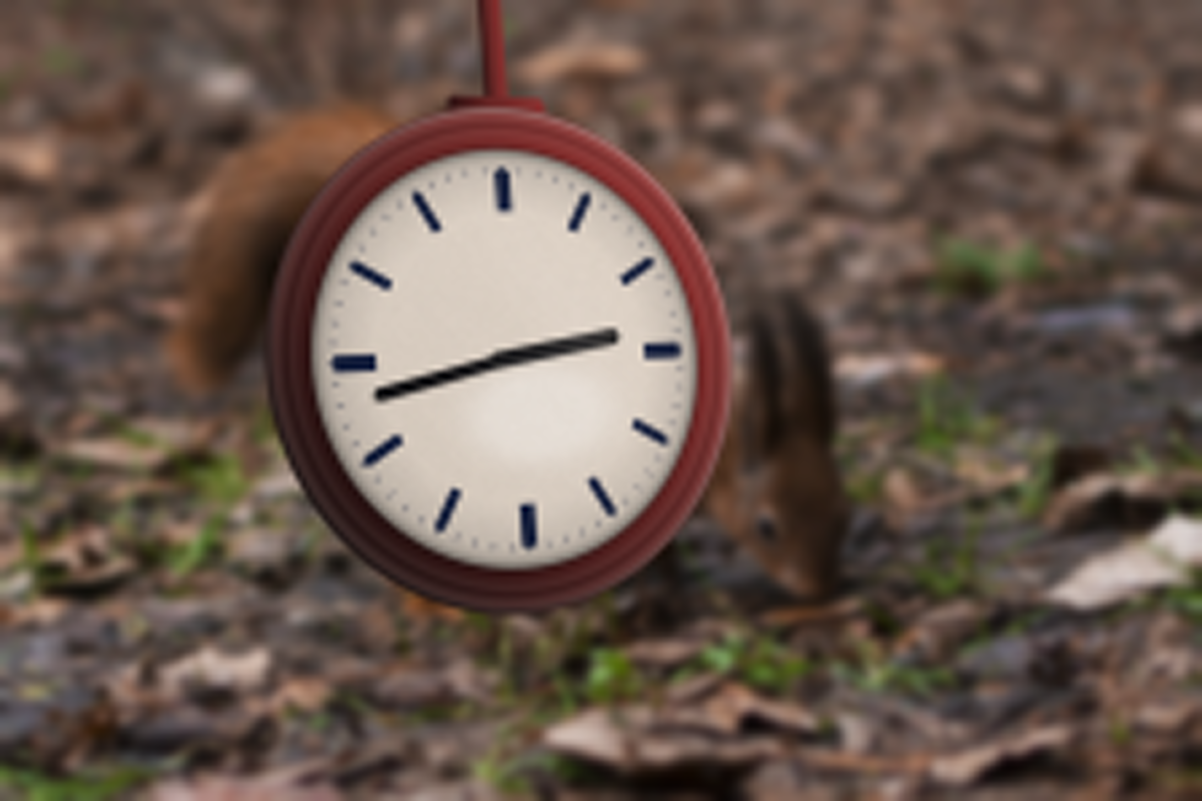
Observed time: 2:43
